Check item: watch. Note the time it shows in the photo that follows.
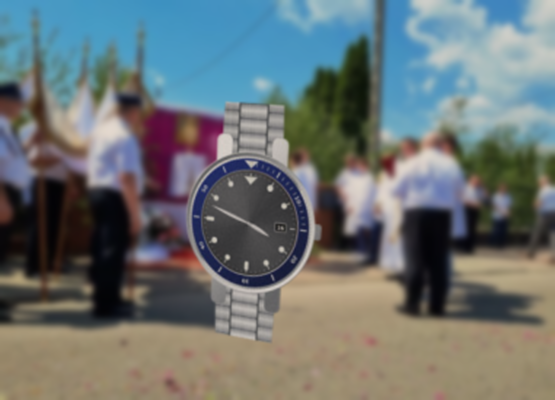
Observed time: 3:48
